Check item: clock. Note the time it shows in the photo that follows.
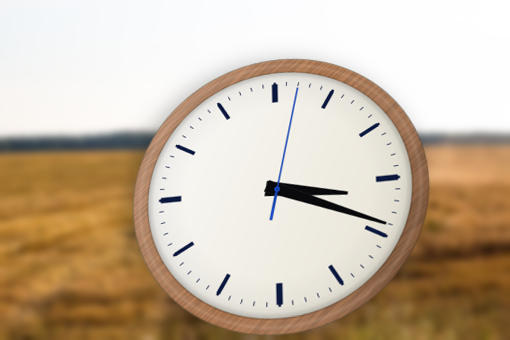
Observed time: 3:19:02
